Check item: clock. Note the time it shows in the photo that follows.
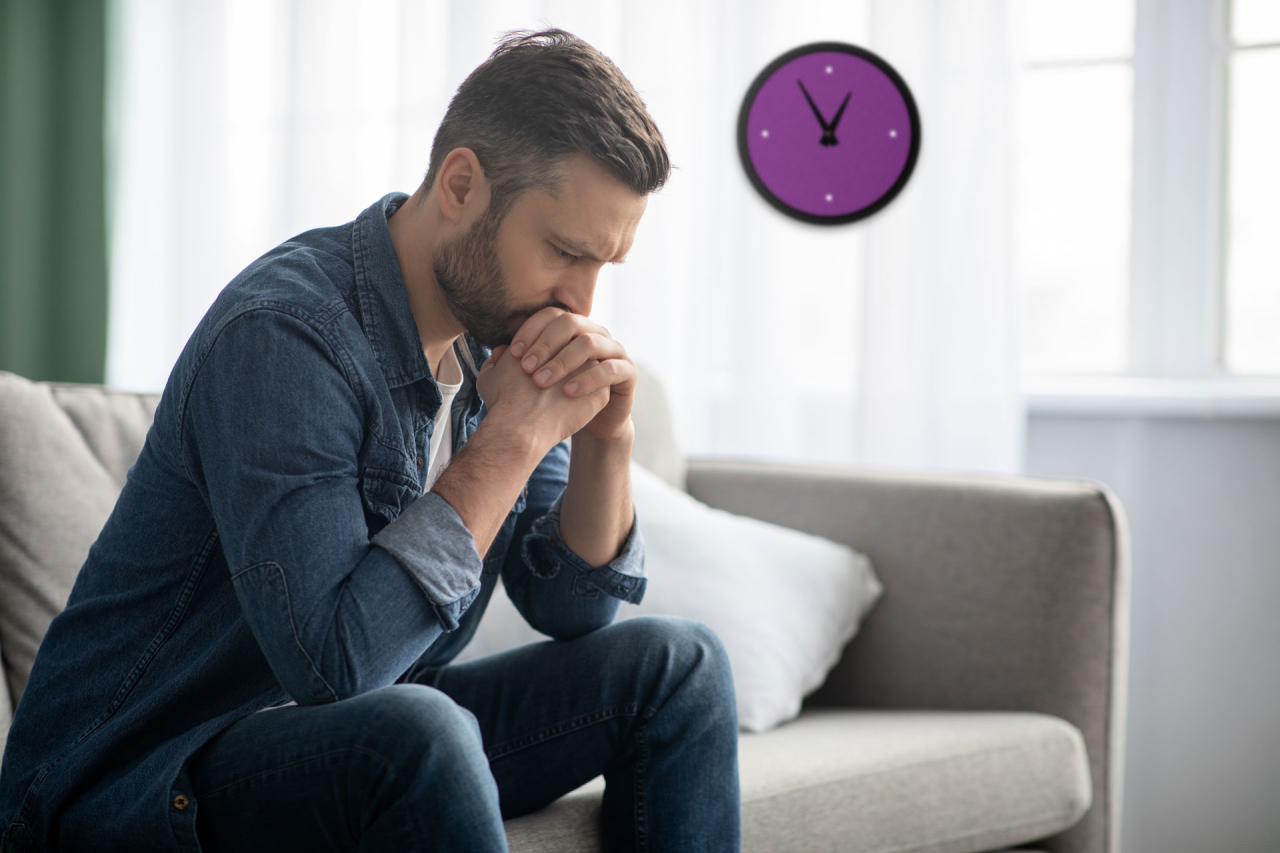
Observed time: 12:55
